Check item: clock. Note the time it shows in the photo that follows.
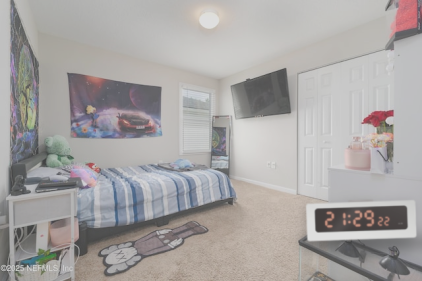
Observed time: 21:29:22
